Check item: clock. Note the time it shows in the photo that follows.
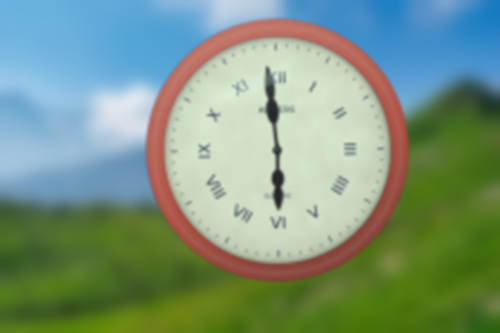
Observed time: 5:59
